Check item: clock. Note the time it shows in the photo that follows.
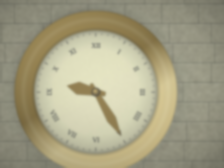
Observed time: 9:25
